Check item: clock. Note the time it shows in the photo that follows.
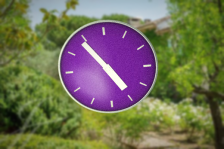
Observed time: 4:54
